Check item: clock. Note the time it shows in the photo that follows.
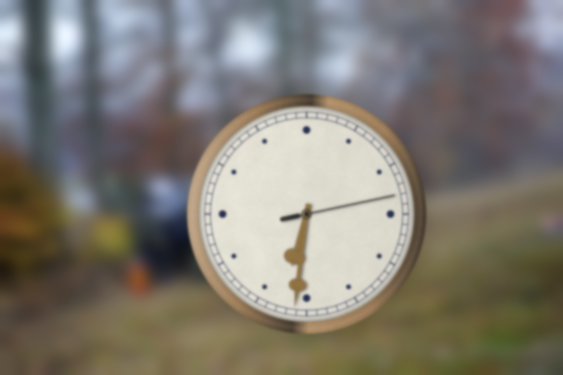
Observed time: 6:31:13
